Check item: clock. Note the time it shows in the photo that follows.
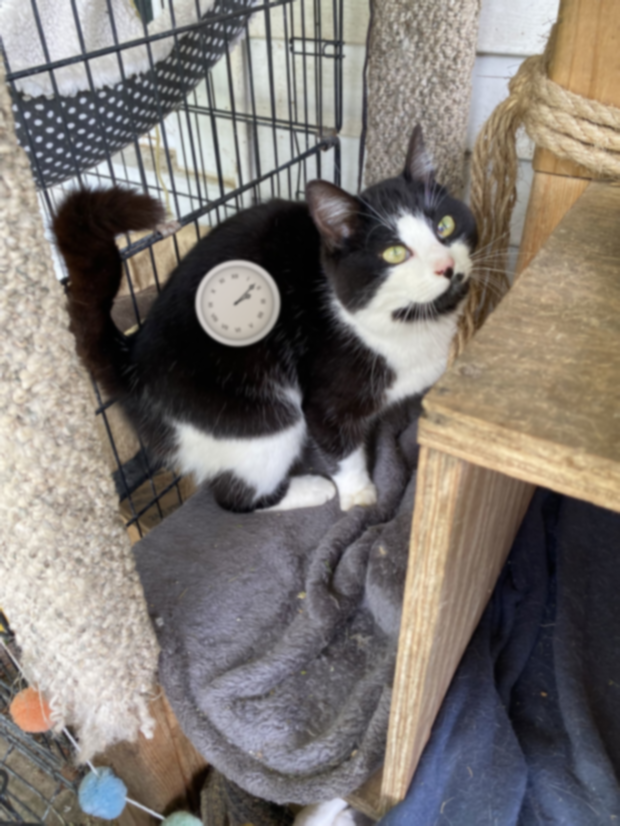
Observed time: 2:08
